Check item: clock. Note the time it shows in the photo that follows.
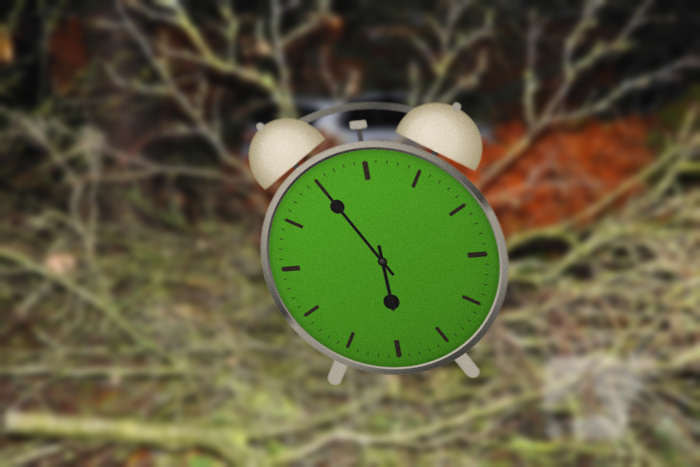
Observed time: 5:55
